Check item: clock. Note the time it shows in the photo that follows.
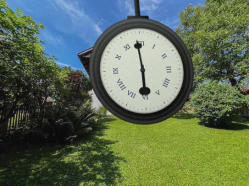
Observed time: 5:59
